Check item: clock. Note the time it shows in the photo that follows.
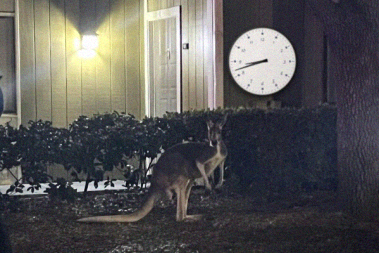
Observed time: 8:42
